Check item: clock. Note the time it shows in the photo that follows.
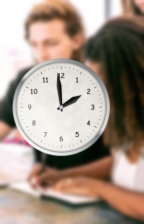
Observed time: 1:59
